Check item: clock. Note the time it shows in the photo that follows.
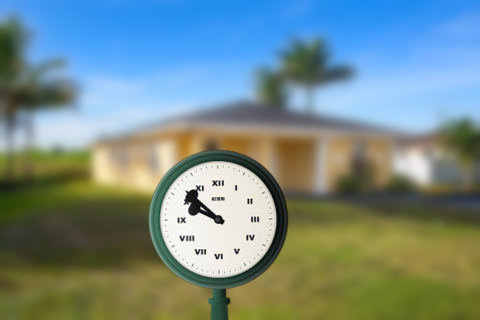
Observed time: 9:52
